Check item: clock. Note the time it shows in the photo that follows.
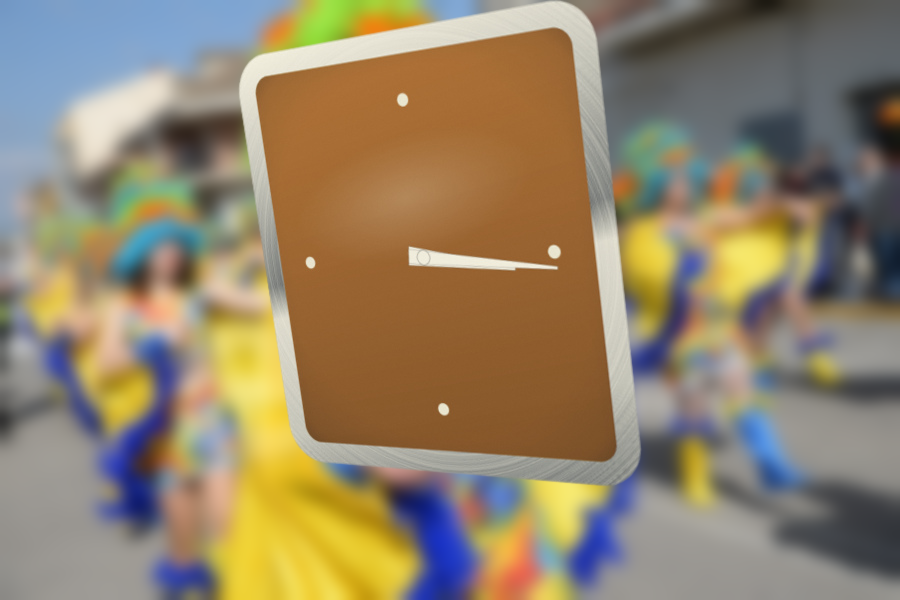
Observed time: 3:16
